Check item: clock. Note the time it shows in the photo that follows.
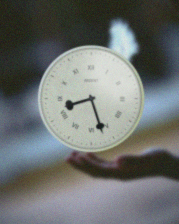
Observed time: 8:27
